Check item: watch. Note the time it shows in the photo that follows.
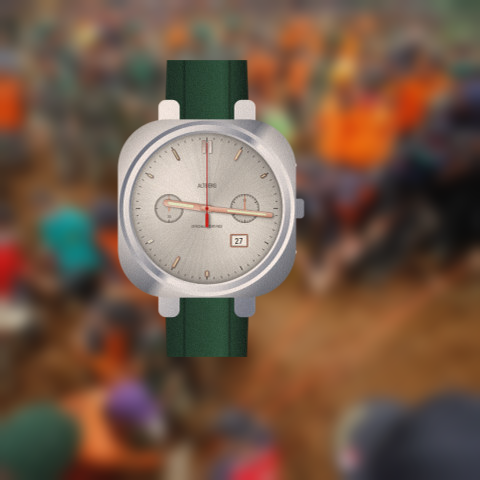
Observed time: 9:16
